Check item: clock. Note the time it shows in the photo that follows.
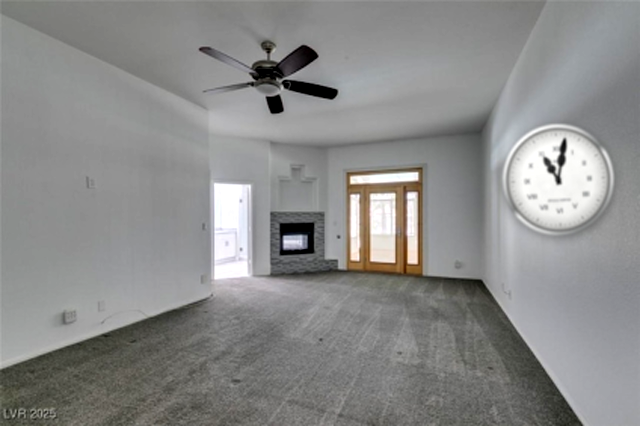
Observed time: 11:02
